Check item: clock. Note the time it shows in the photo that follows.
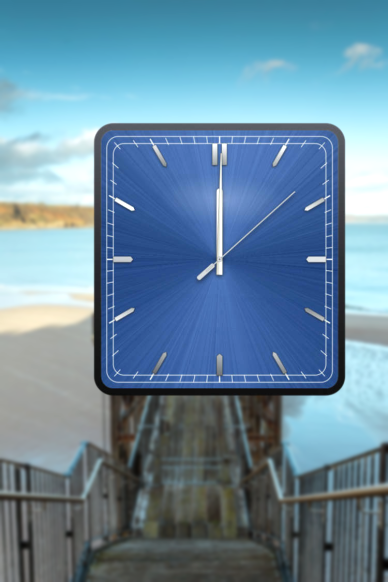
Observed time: 12:00:08
